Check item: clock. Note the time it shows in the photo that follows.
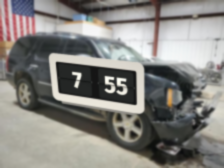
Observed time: 7:55
